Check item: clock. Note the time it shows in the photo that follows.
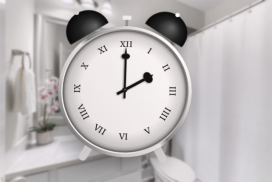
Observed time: 2:00
